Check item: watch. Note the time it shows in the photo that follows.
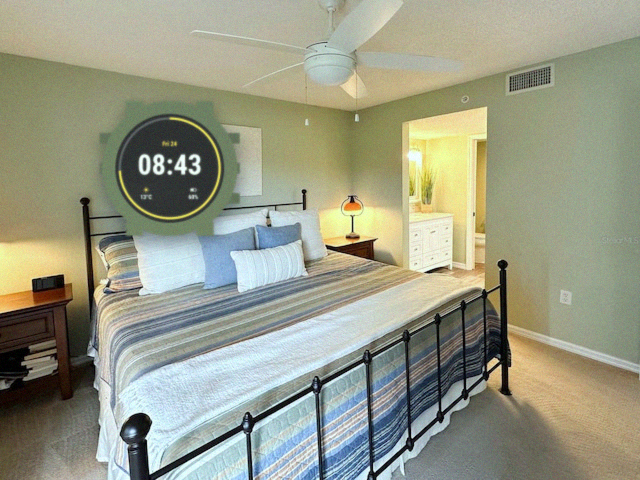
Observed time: 8:43
